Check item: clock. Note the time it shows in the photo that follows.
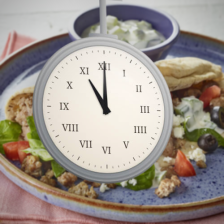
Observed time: 11:00
